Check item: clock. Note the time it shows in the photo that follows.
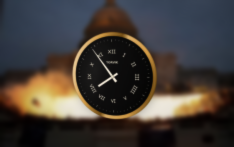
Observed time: 7:54
